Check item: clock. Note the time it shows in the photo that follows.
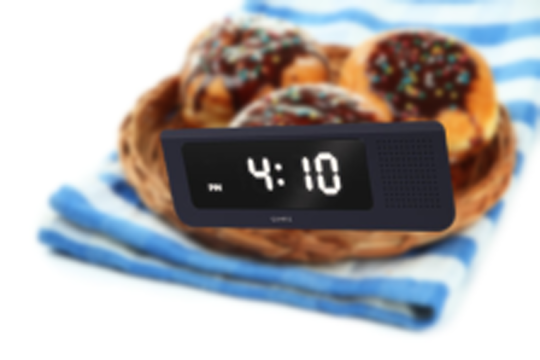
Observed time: 4:10
